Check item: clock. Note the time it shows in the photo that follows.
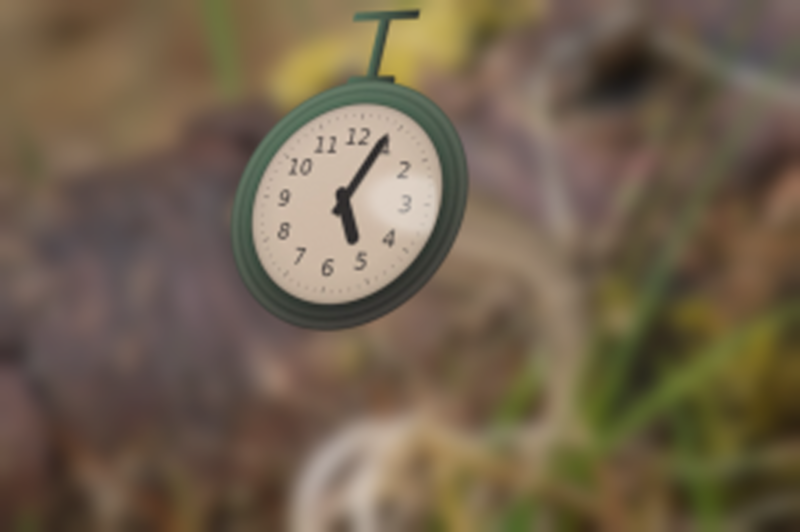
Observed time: 5:04
